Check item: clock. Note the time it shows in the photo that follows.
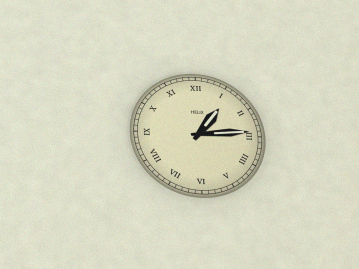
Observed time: 1:14
